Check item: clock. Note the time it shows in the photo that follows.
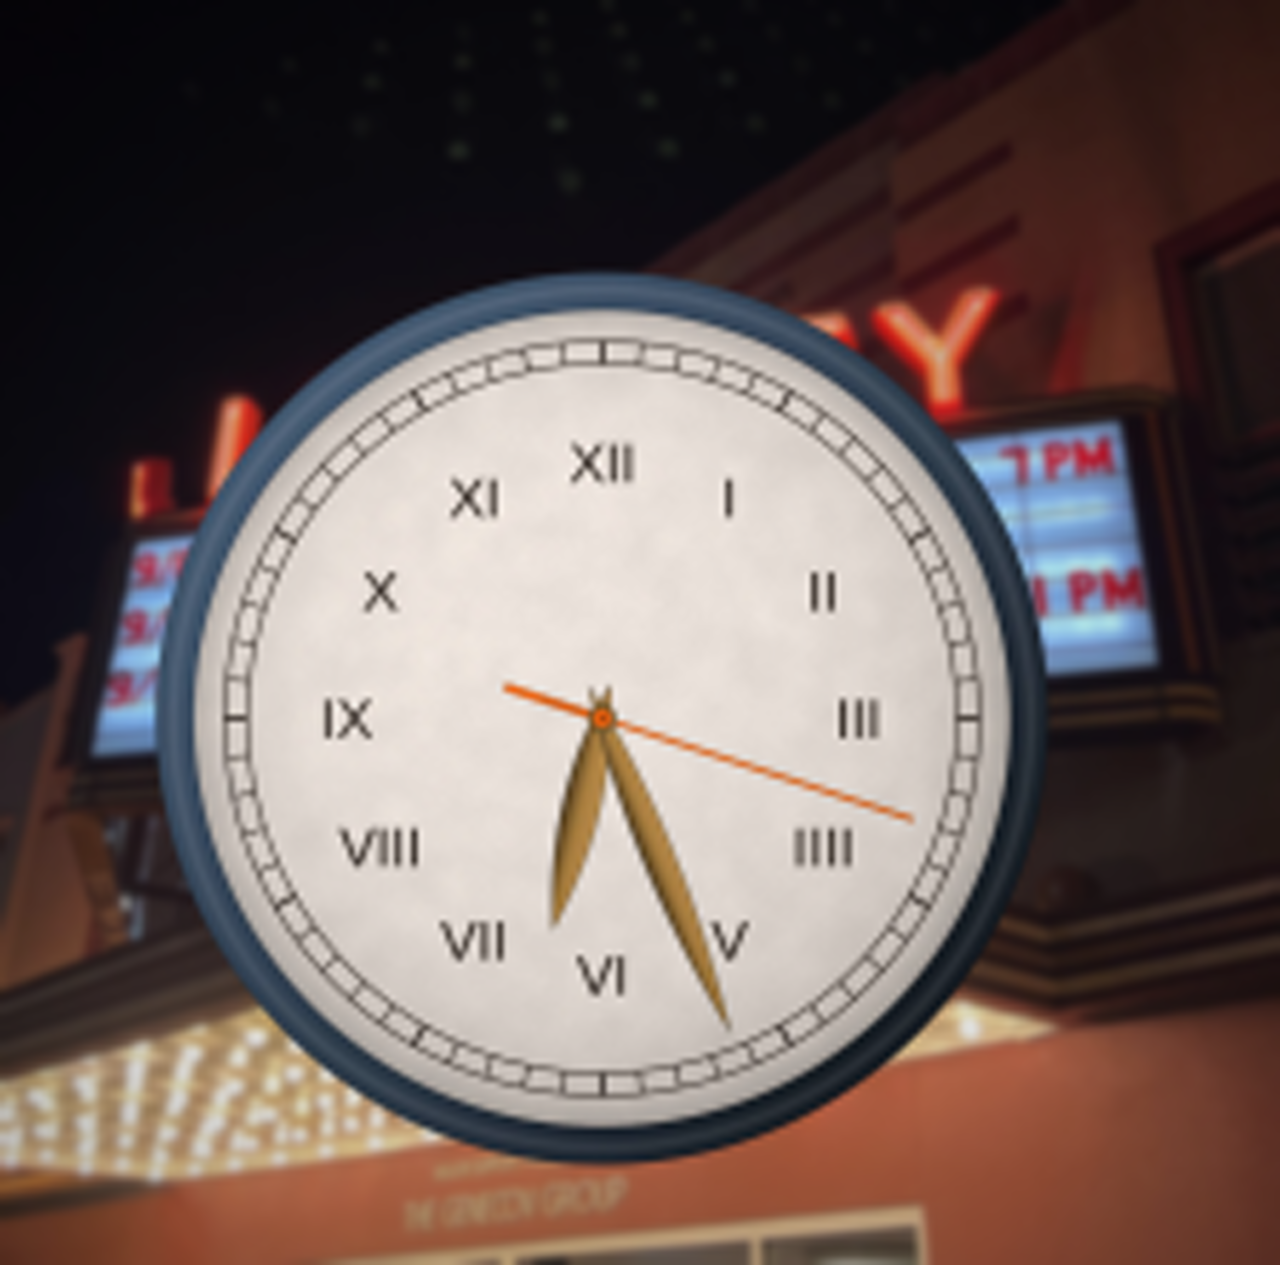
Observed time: 6:26:18
